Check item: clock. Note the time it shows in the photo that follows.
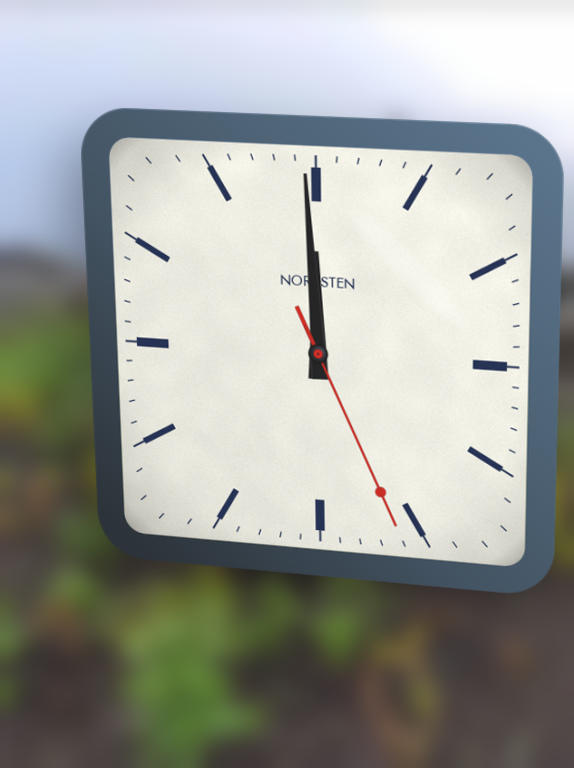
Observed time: 11:59:26
